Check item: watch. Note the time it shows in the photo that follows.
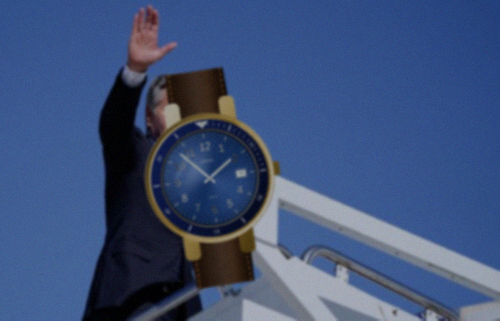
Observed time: 1:53
